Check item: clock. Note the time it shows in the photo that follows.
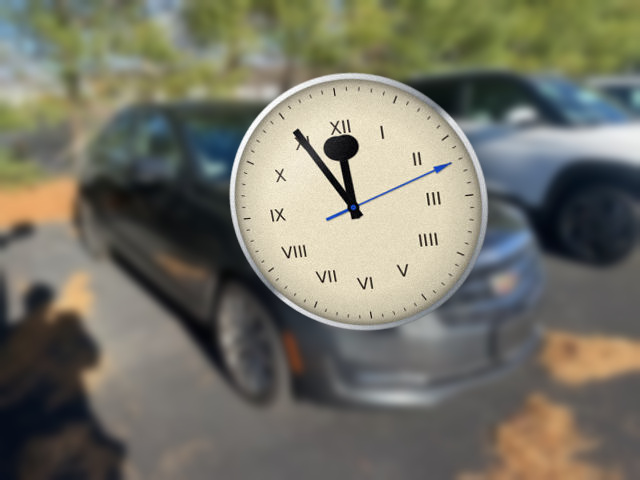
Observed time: 11:55:12
